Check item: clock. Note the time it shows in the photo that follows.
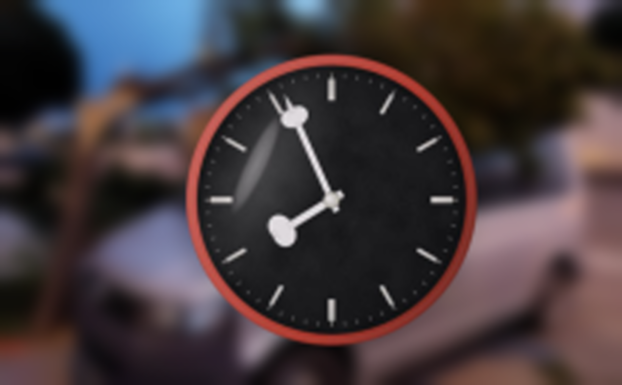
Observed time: 7:56
